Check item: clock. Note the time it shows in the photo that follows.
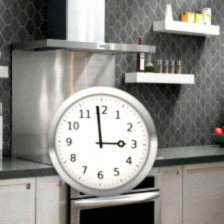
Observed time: 2:59
